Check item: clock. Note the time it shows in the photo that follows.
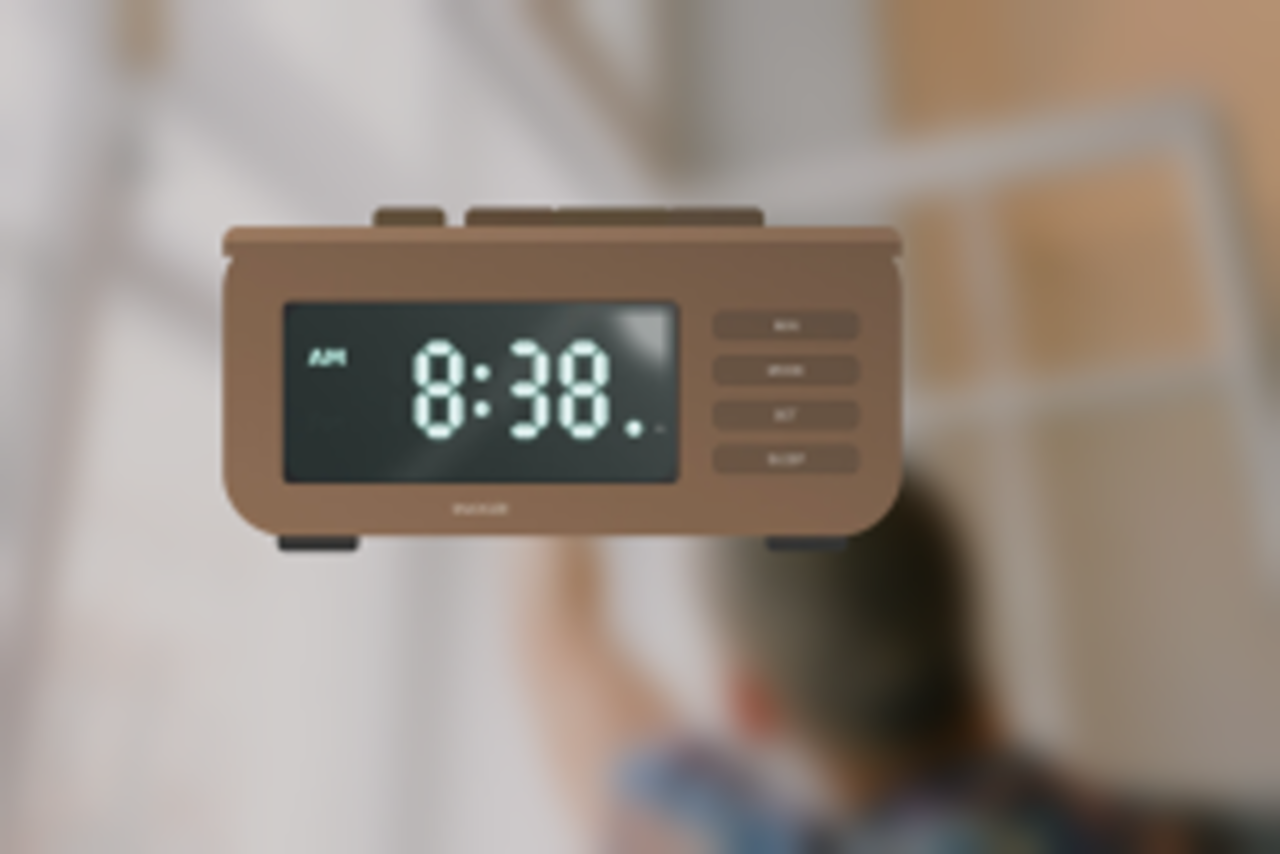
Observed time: 8:38
